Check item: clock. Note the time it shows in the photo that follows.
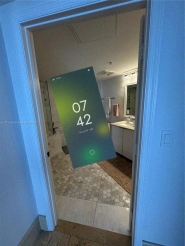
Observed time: 7:42
